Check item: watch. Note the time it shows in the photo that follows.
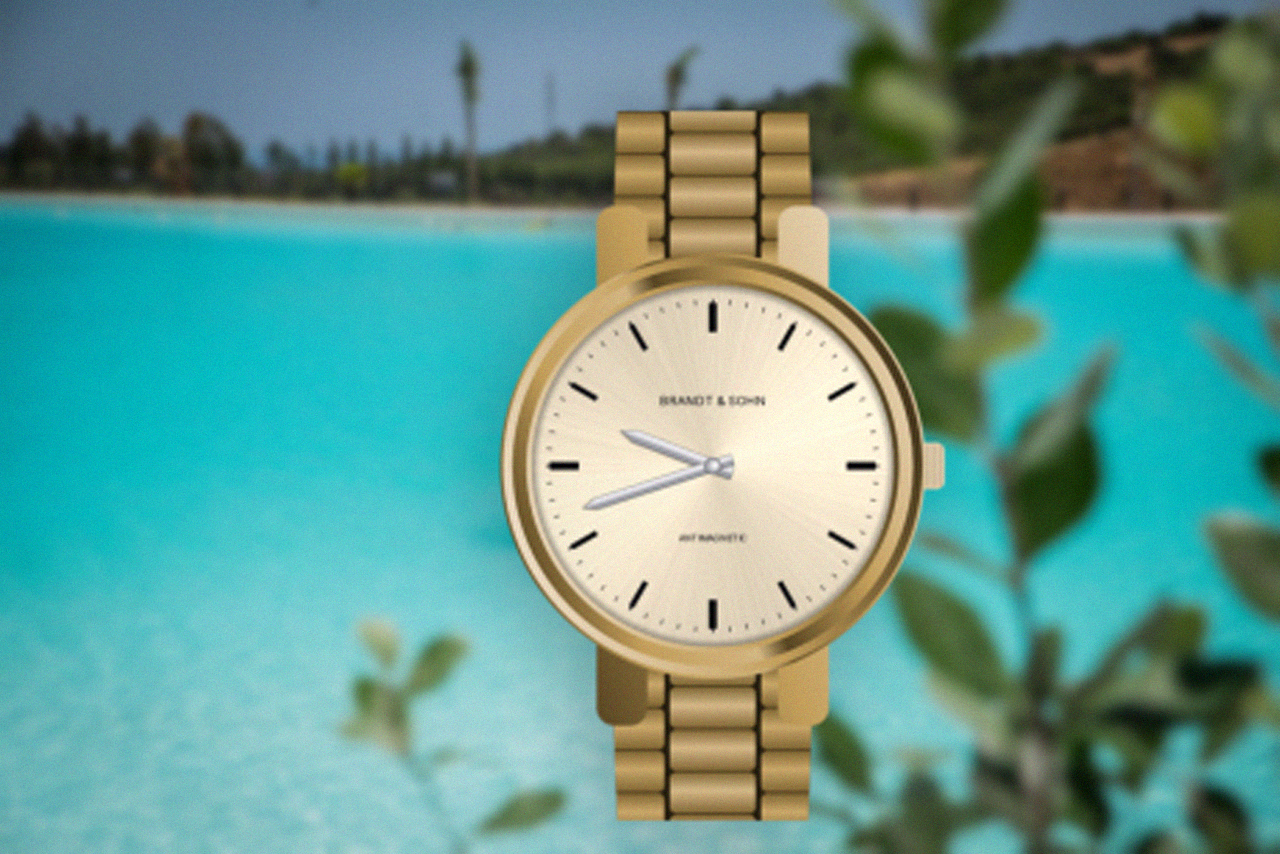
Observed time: 9:42
